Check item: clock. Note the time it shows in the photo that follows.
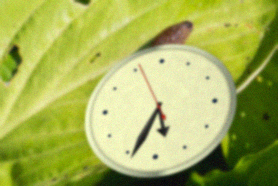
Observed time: 5:33:56
